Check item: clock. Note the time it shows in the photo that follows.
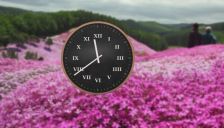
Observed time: 11:39
